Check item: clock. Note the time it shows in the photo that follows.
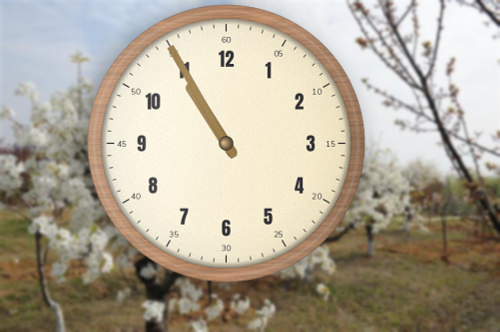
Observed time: 10:55
